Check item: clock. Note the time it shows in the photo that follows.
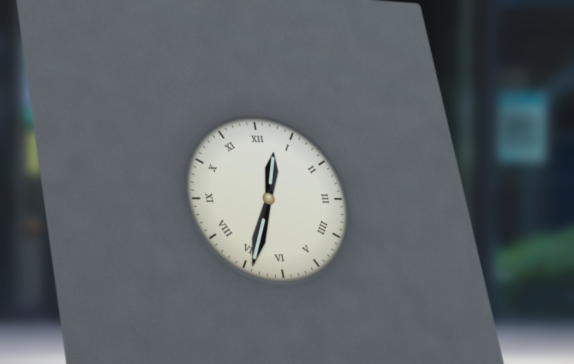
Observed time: 12:34
